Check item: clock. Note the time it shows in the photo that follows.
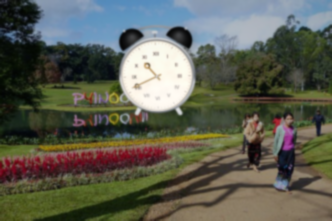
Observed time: 10:41
